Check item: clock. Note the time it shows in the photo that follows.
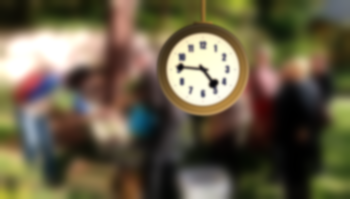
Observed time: 4:46
